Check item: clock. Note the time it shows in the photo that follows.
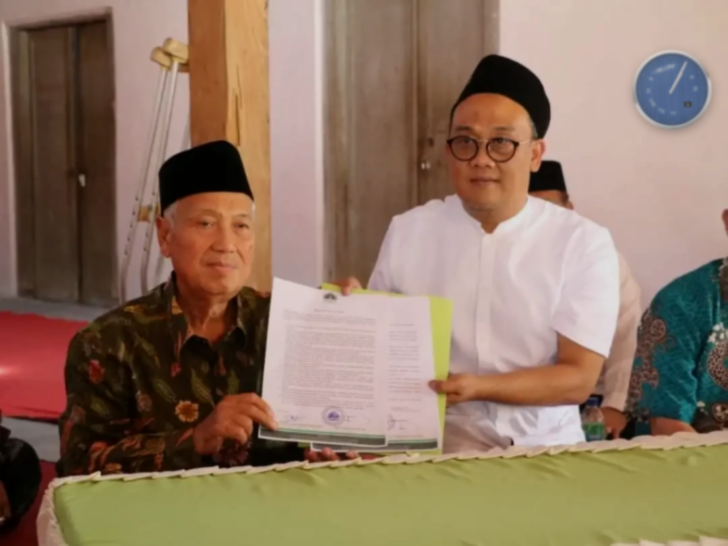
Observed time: 1:05
